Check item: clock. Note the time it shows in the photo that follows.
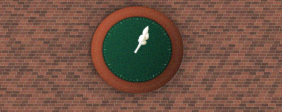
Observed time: 1:04
